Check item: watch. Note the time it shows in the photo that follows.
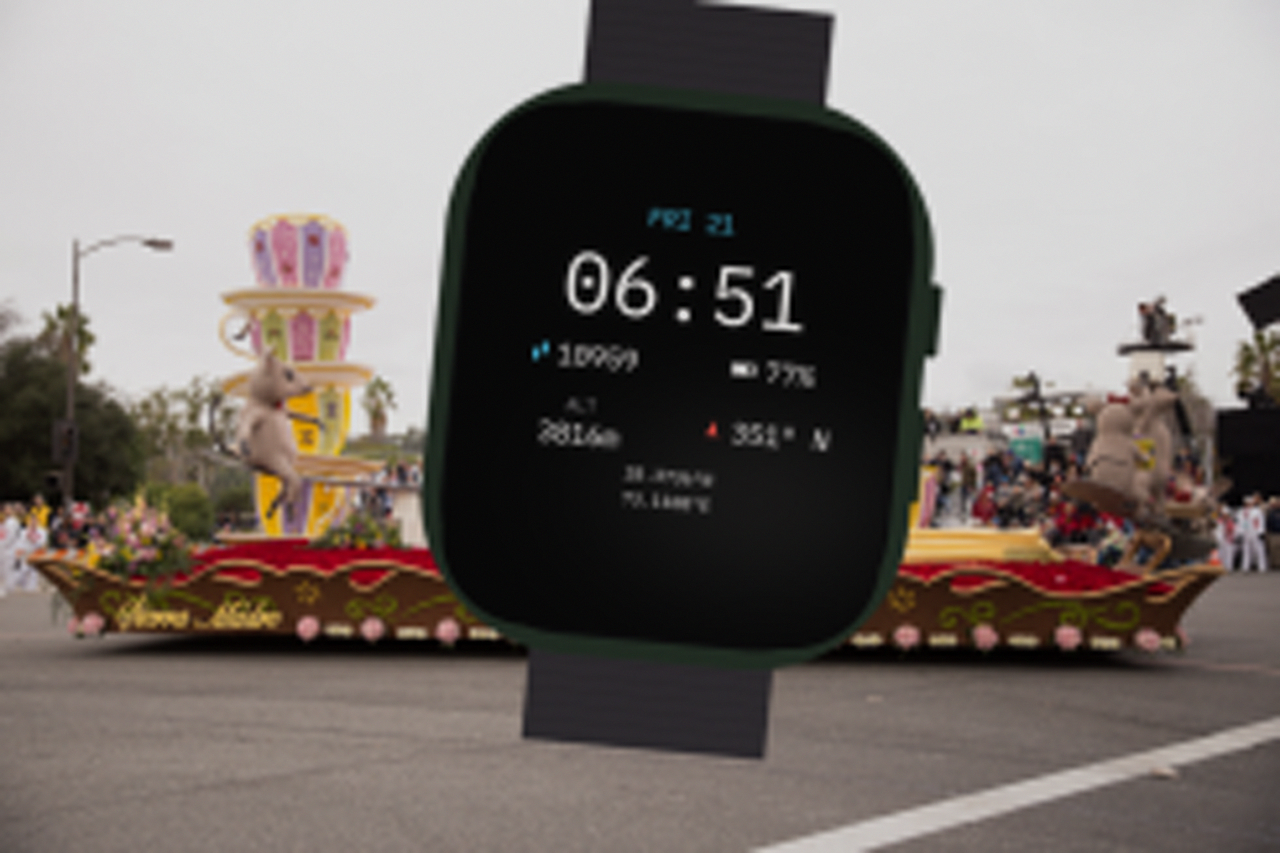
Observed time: 6:51
